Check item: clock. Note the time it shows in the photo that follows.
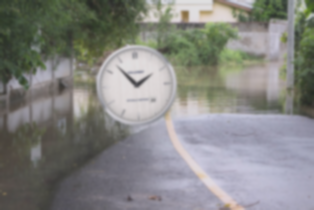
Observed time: 1:53
